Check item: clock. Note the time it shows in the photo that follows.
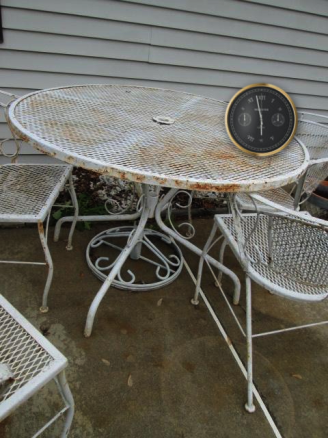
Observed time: 5:58
